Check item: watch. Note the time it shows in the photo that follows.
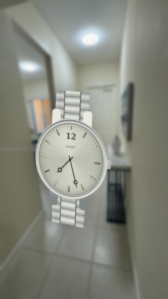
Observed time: 7:27
